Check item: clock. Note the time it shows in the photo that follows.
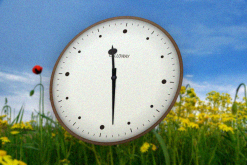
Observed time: 11:28
